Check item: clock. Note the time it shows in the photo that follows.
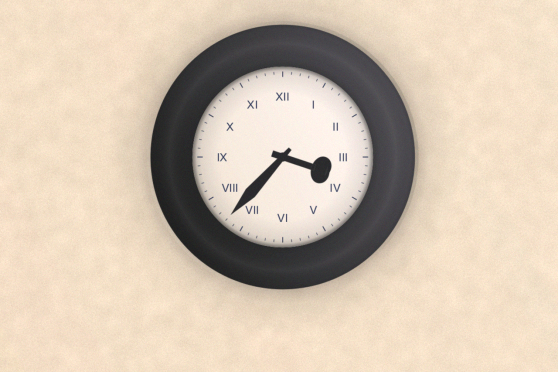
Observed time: 3:37
